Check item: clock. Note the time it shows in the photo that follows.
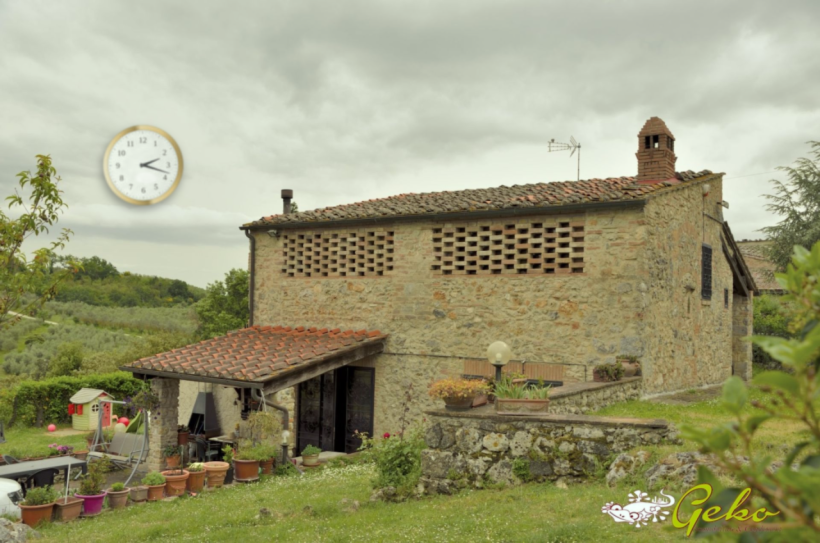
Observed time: 2:18
